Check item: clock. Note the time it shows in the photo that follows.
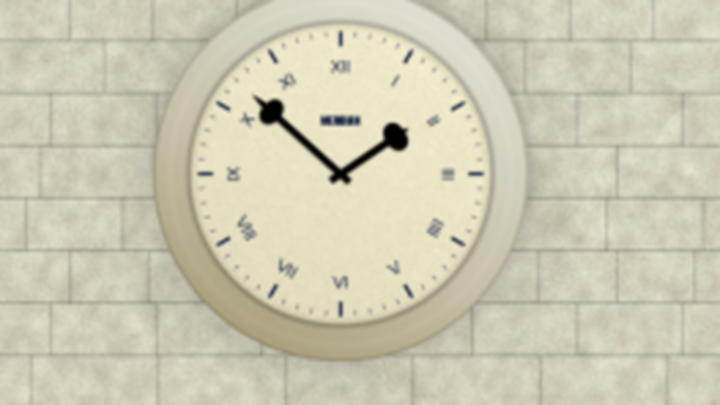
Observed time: 1:52
